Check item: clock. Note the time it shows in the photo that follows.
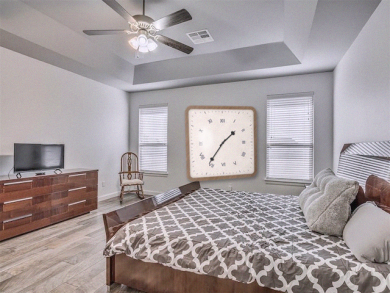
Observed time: 1:36
